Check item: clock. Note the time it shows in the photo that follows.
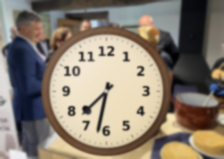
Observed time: 7:32
